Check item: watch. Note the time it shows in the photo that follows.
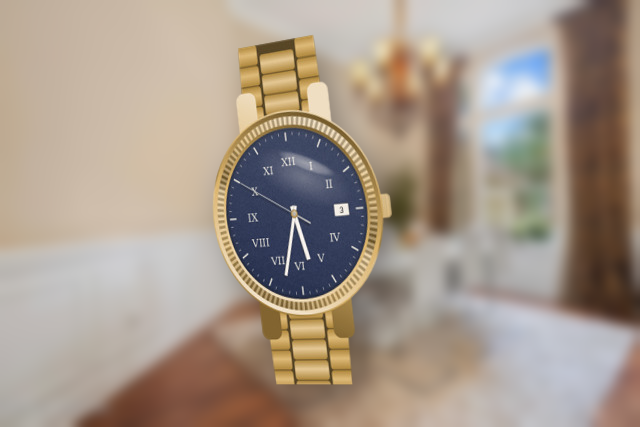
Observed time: 5:32:50
